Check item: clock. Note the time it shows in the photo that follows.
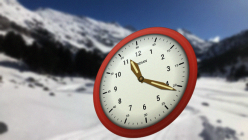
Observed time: 11:21
